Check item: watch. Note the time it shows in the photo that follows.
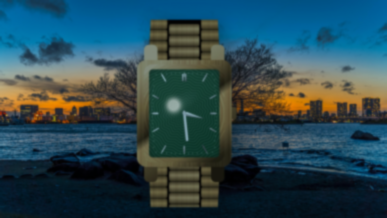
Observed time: 3:29
